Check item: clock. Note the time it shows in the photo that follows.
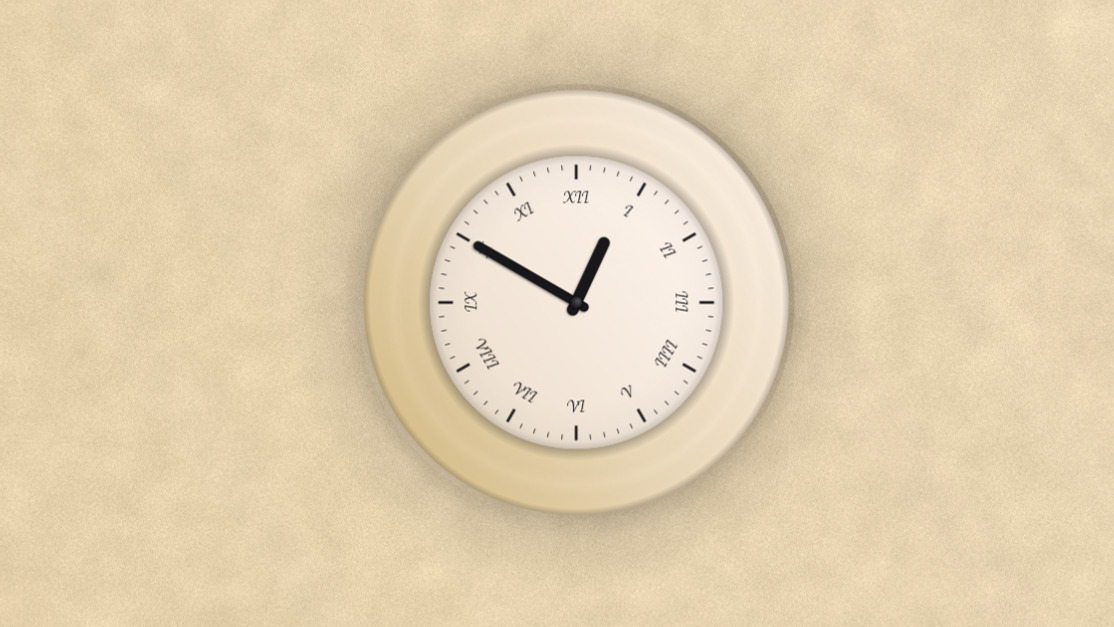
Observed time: 12:50
